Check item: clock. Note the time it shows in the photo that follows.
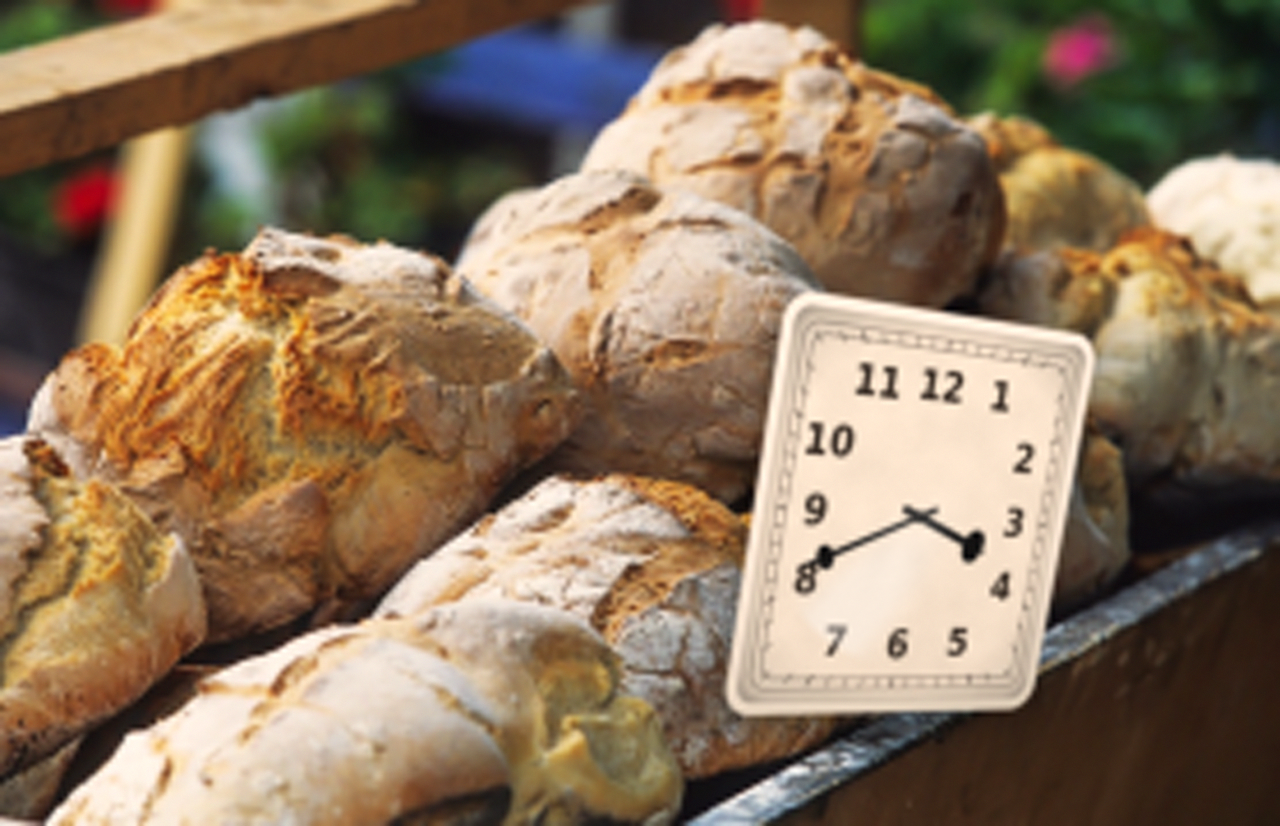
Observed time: 3:41
